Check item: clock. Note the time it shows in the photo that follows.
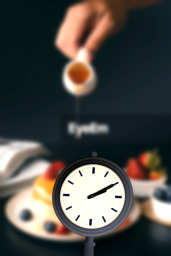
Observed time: 2:10
